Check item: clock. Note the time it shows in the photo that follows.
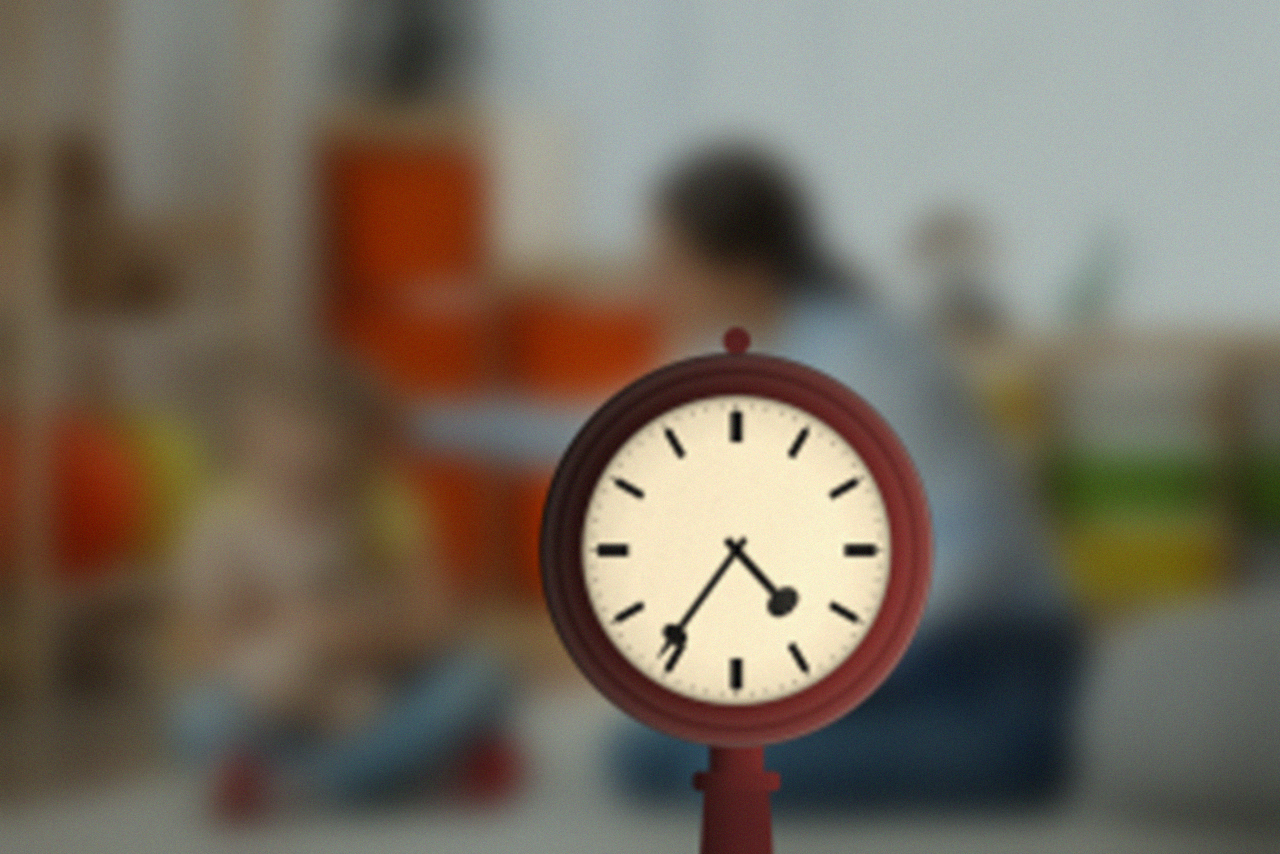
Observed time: 4:36
